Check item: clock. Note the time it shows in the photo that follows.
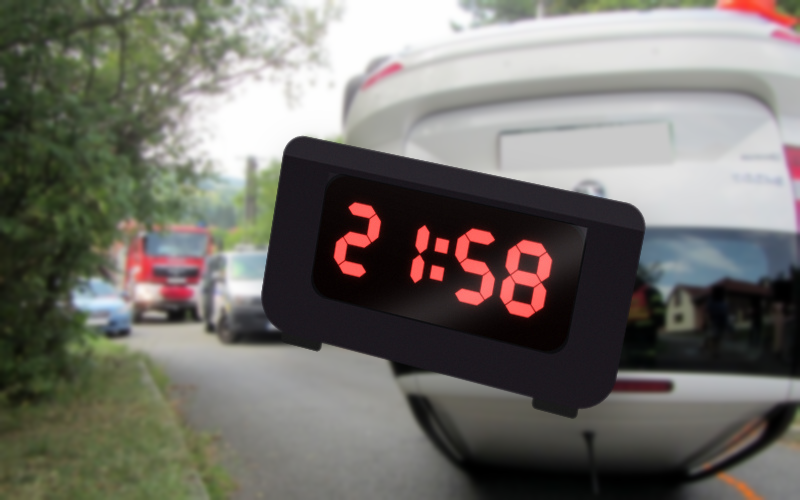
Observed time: 21:58
